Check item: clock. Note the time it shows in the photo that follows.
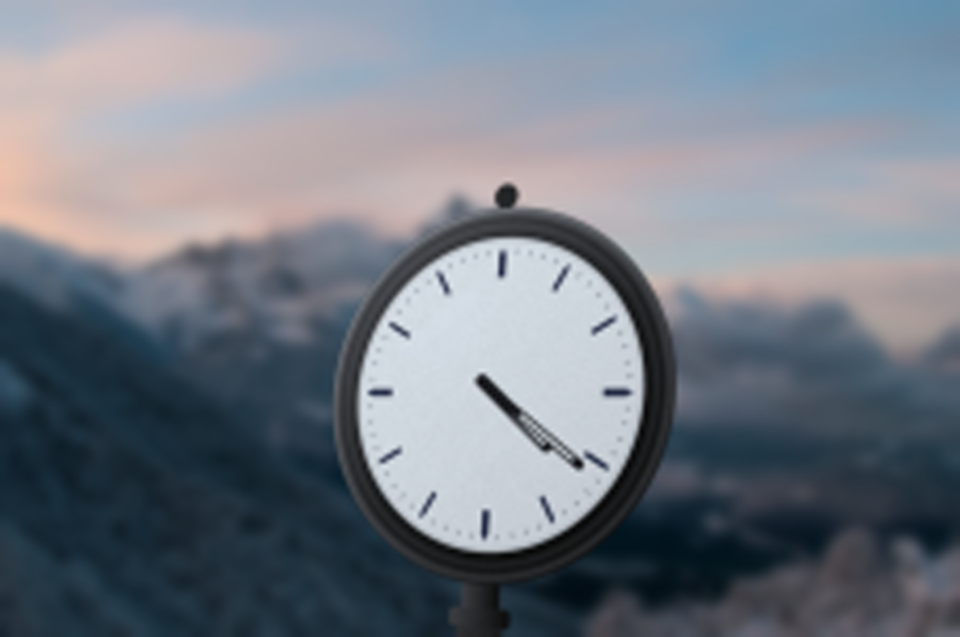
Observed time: 4:21
